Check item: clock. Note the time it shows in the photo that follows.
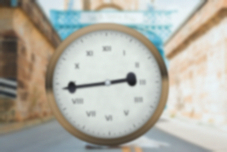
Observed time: 2:44
